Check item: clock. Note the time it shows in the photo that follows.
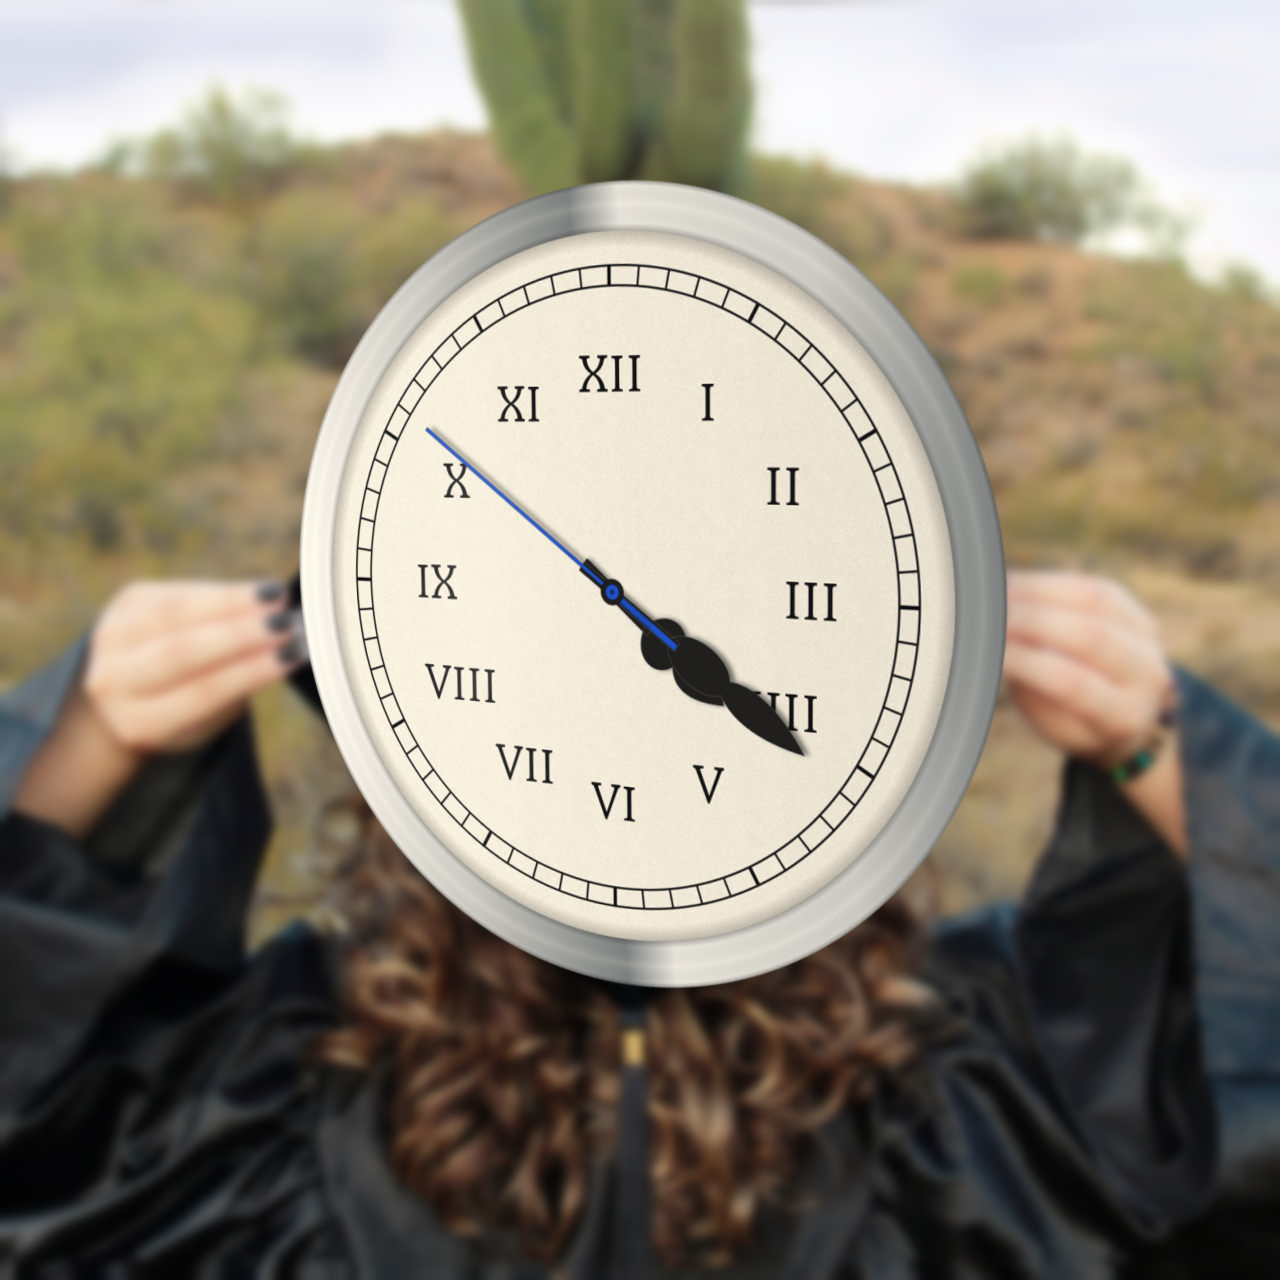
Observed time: 4:20:51
